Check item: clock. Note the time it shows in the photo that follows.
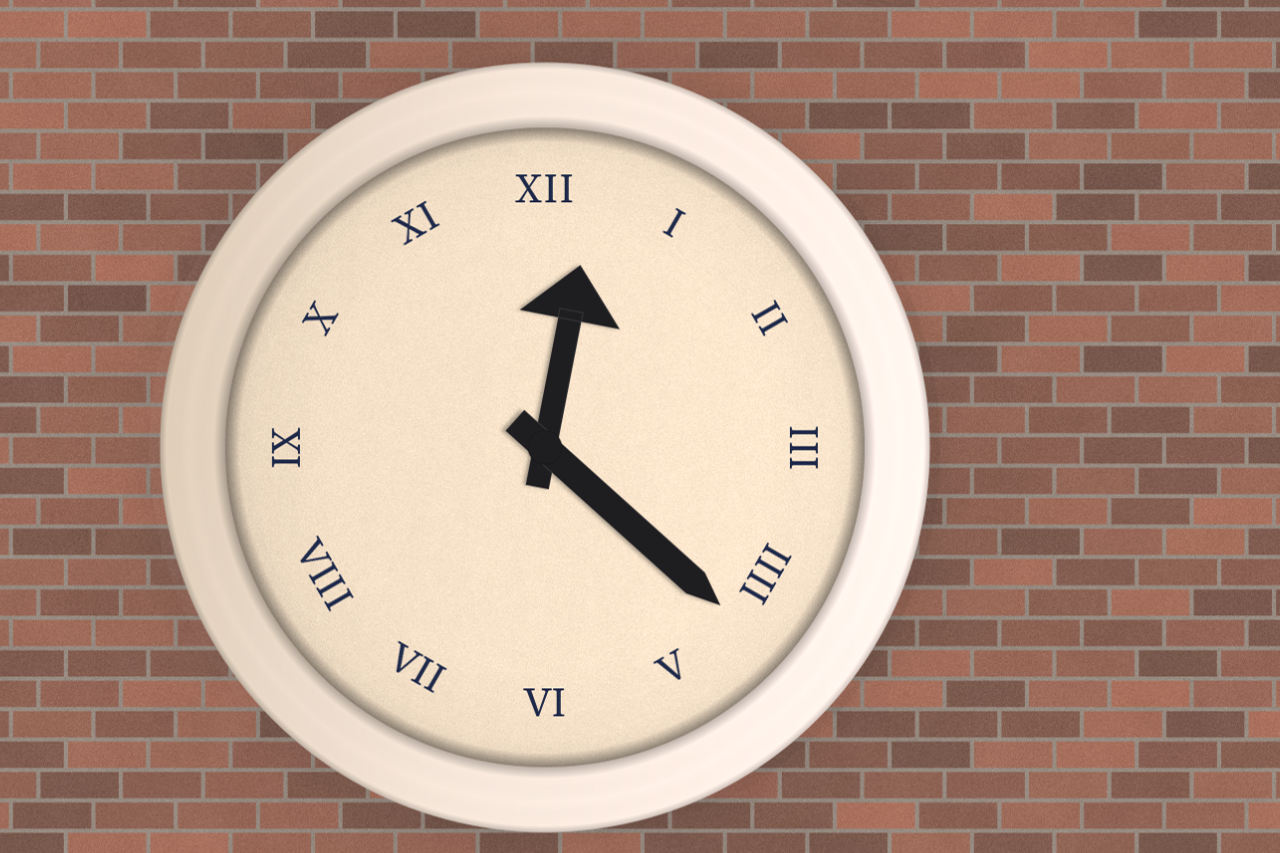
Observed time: 12:22
